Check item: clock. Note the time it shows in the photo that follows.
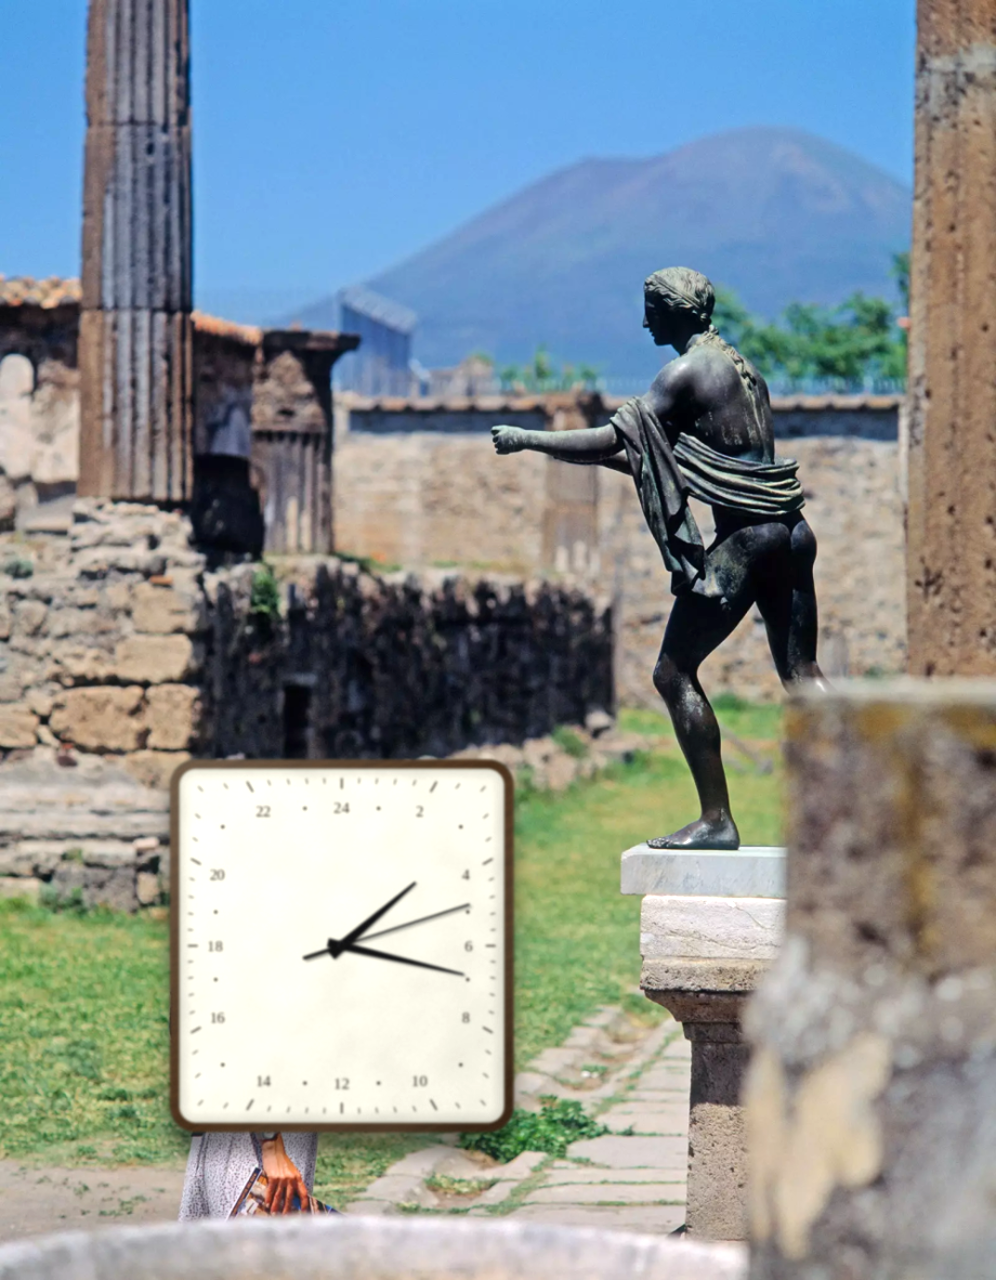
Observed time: 3:17:12
